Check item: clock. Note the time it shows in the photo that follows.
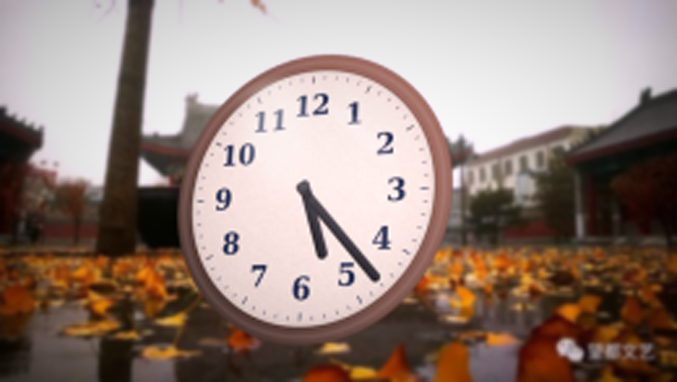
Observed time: 5:23
